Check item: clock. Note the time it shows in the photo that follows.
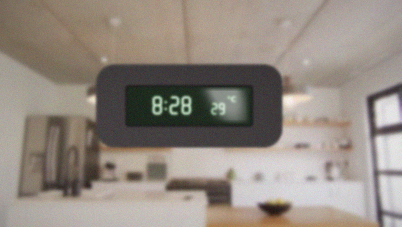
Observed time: 8:28
